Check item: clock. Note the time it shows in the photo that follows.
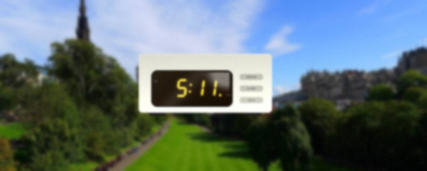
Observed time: 5:11
